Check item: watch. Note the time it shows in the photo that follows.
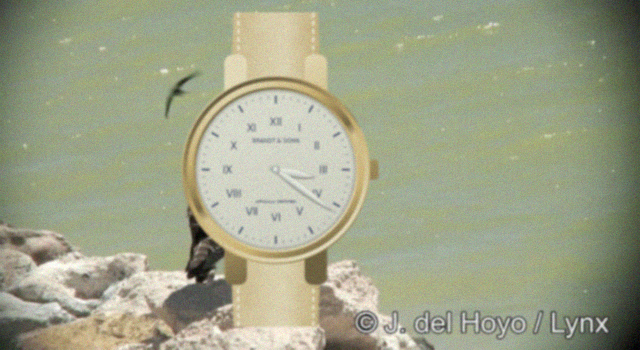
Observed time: 3:21
